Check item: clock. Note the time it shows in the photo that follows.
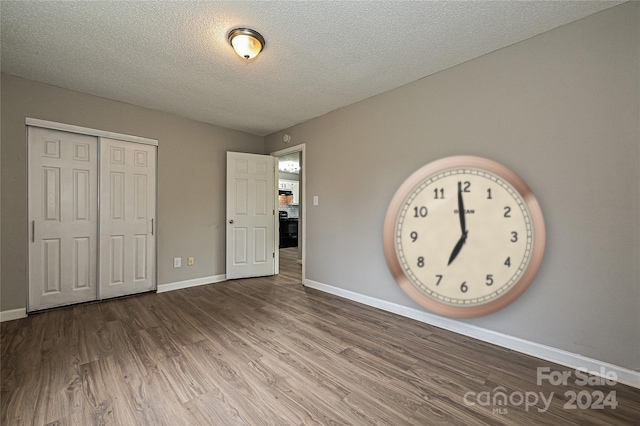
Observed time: 6:59
